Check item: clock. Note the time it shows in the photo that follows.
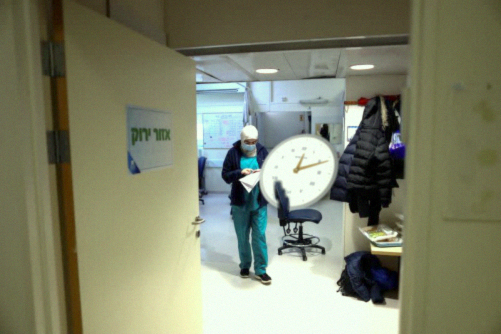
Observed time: 12:11
